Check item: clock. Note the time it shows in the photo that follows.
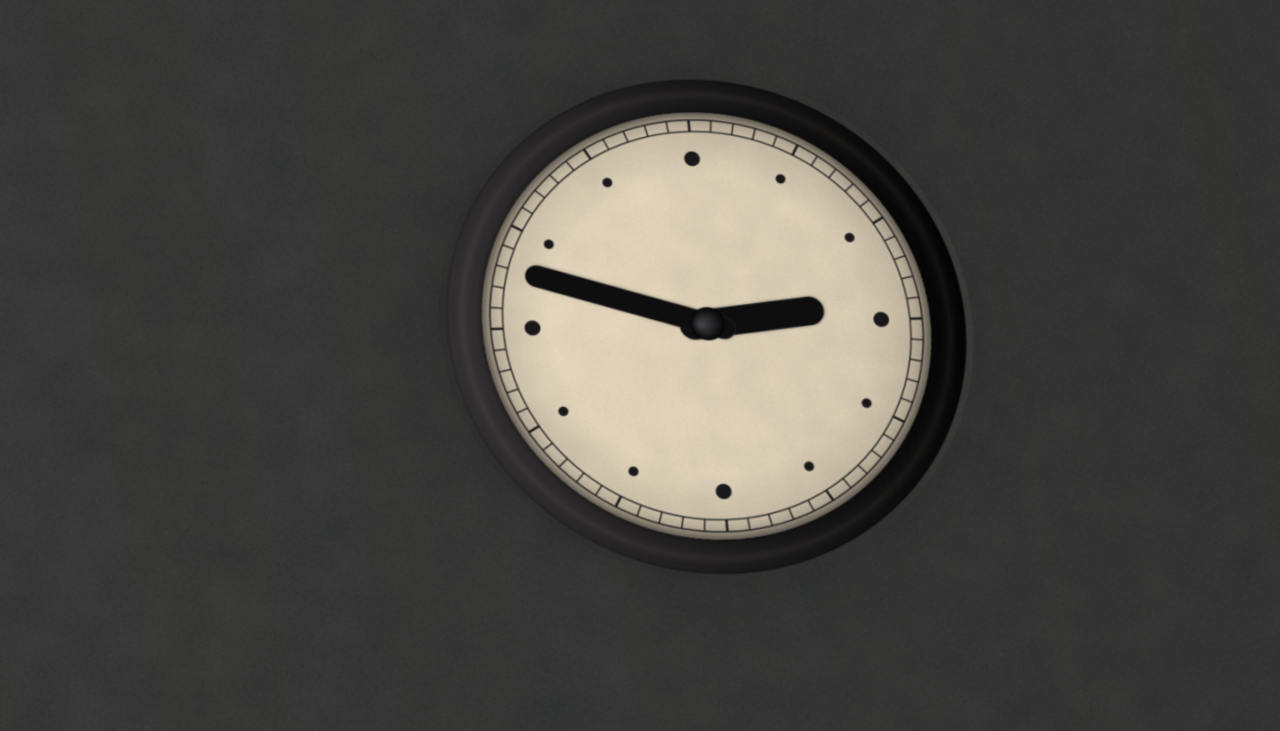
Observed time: 2:48
